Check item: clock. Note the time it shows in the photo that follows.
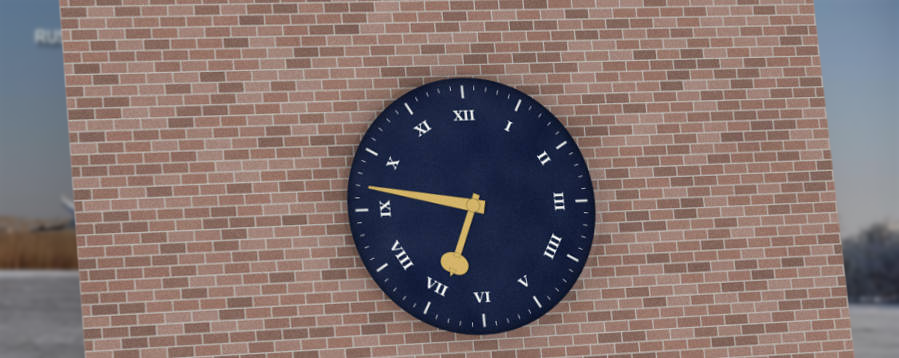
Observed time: 6:47
